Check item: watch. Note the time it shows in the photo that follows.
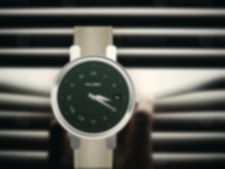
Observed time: 3:20
